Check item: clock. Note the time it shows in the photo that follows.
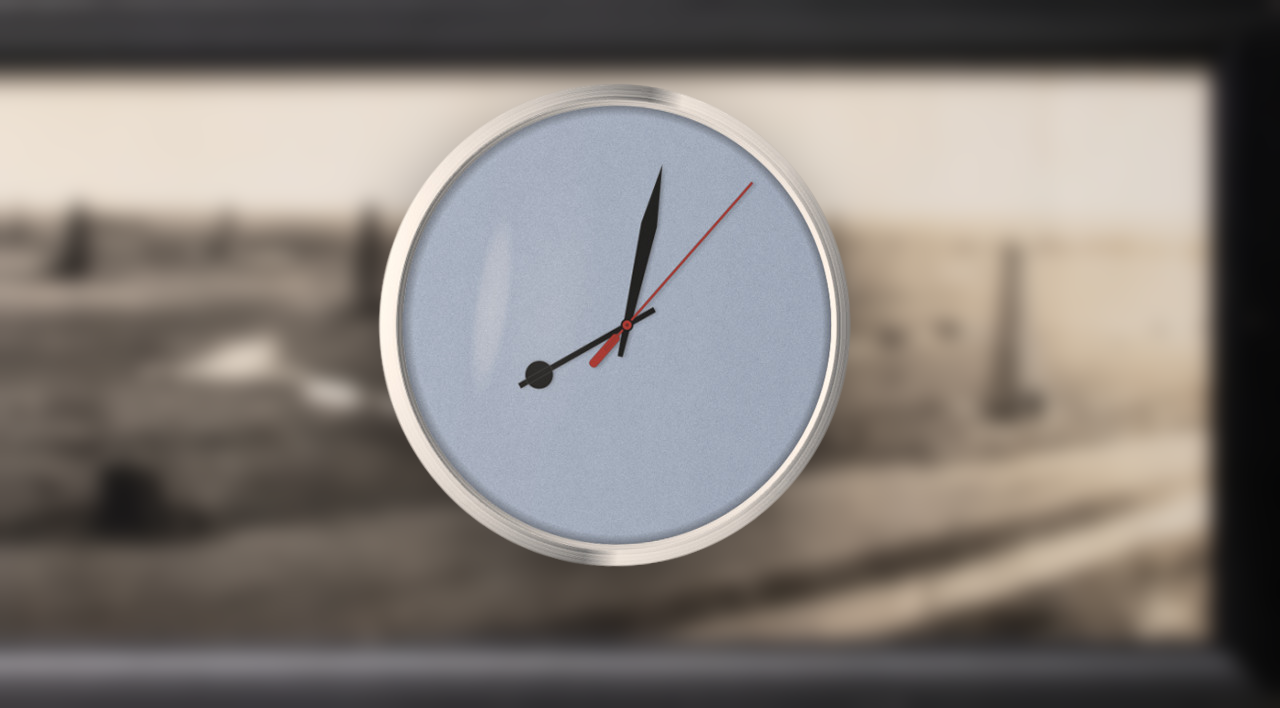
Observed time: 8:02:07
